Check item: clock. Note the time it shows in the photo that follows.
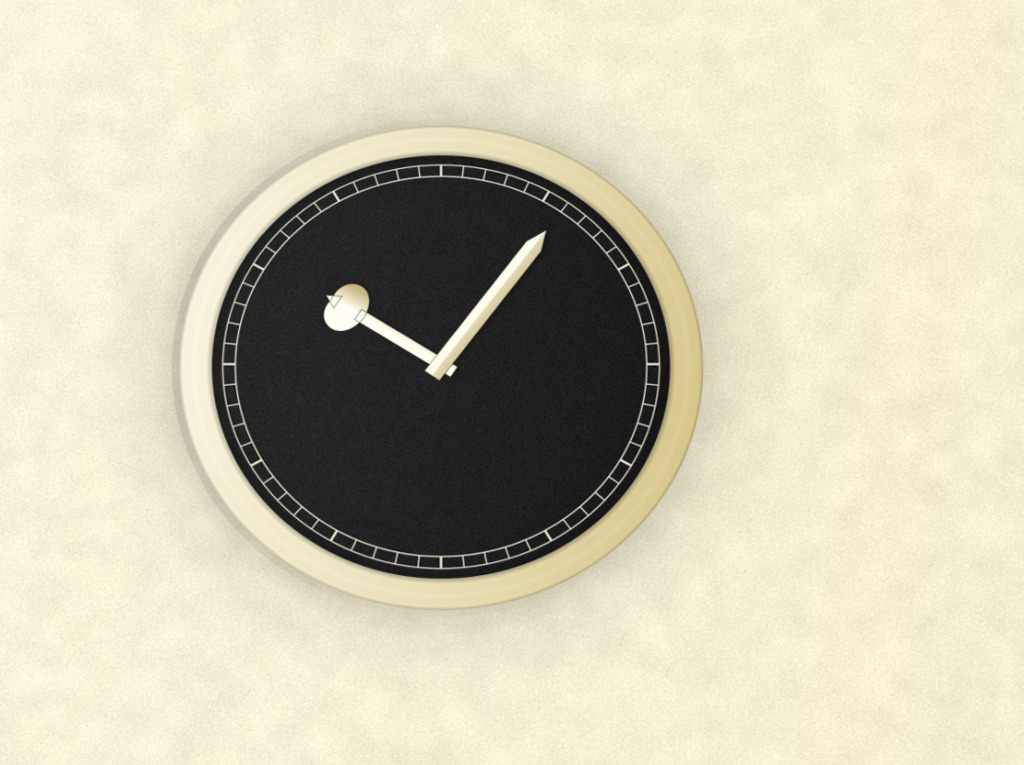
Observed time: 10:06
